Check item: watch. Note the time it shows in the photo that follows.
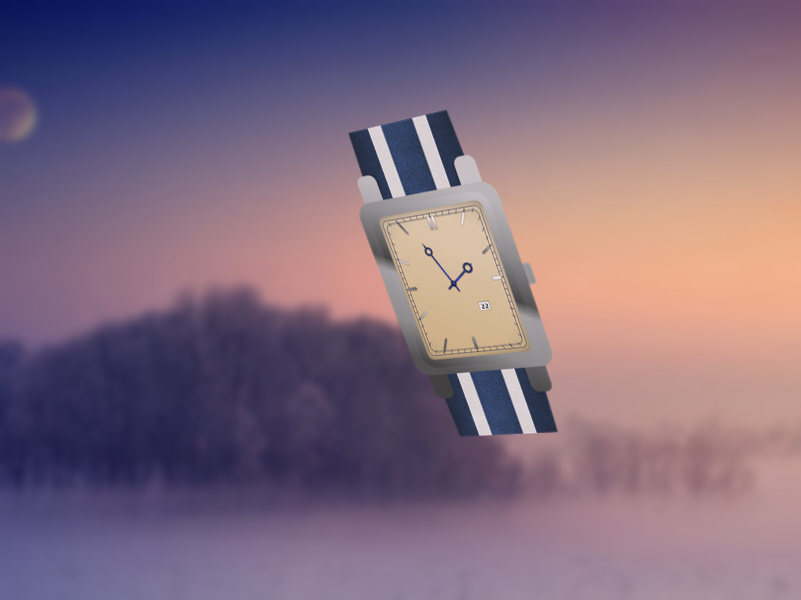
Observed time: 1:56
